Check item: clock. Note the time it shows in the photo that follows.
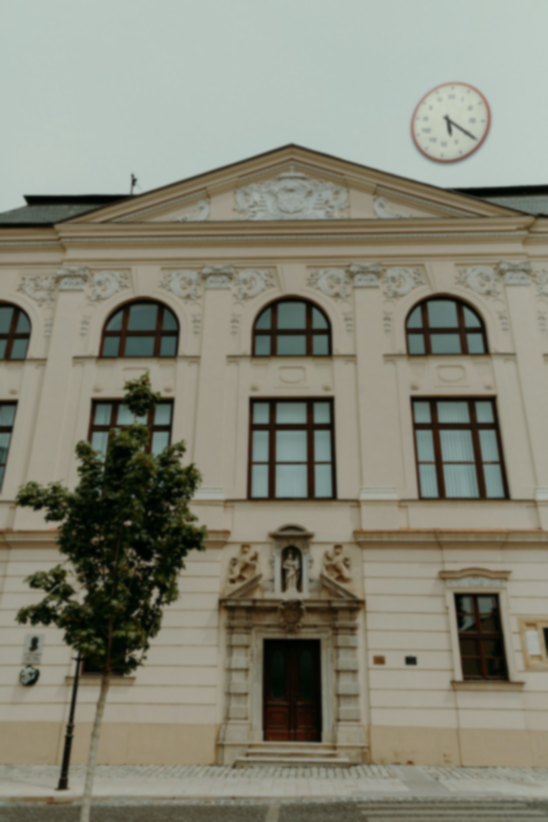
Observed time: 5:20
